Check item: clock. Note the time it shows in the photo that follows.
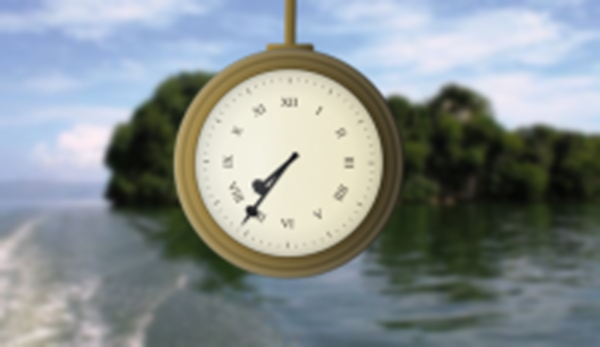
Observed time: 7:36
